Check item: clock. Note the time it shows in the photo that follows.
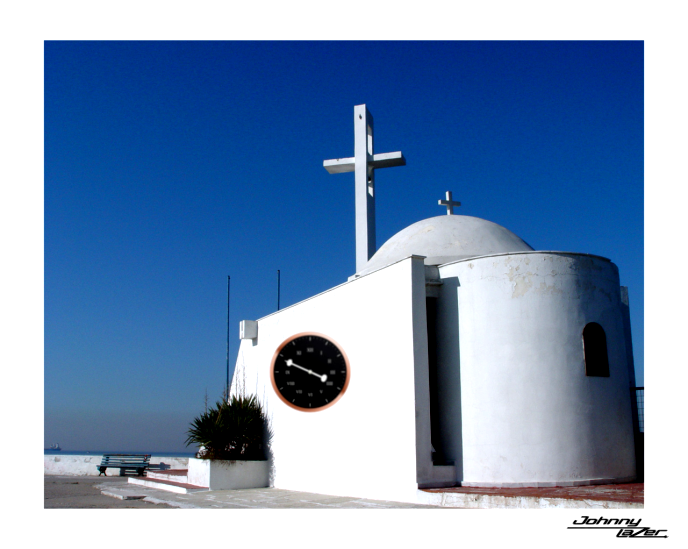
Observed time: 3:49
